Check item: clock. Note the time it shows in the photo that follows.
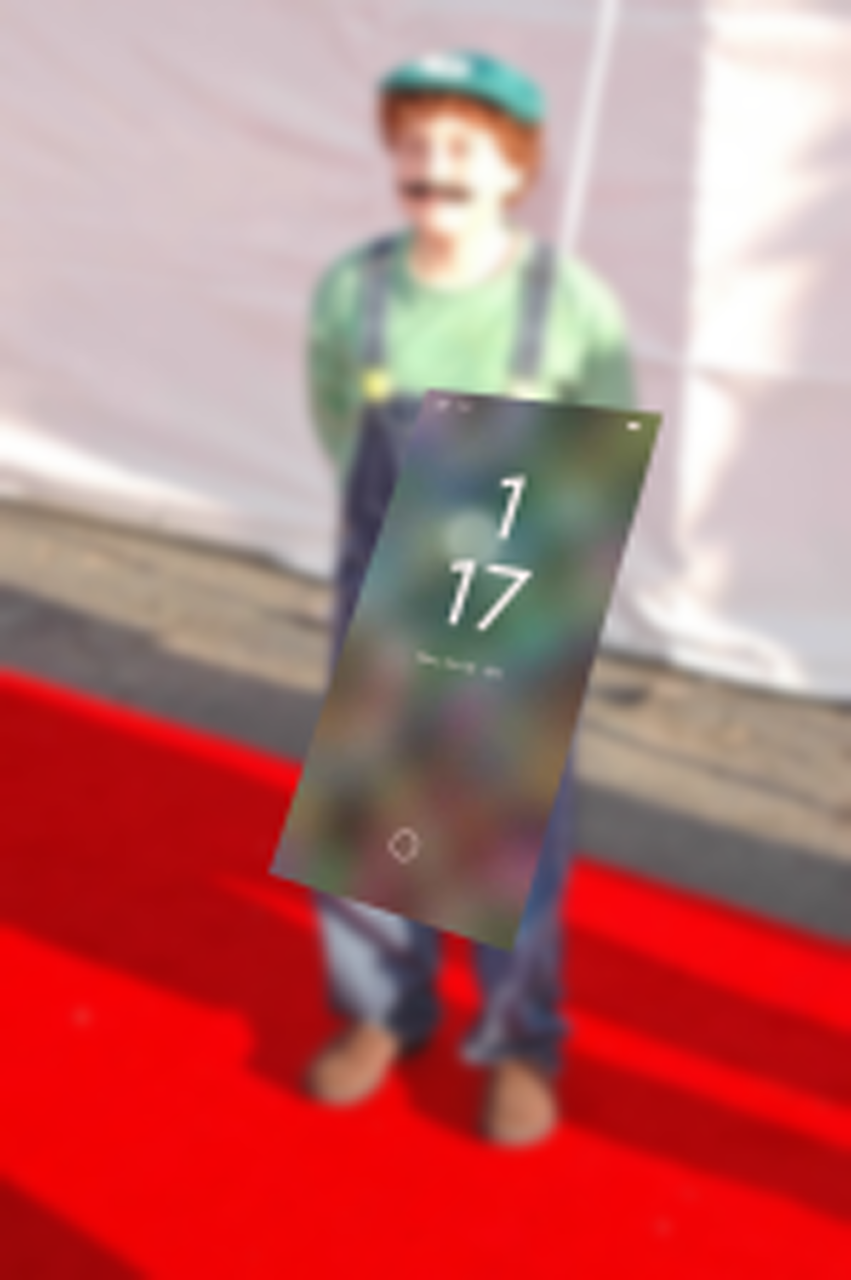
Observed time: 1:17
